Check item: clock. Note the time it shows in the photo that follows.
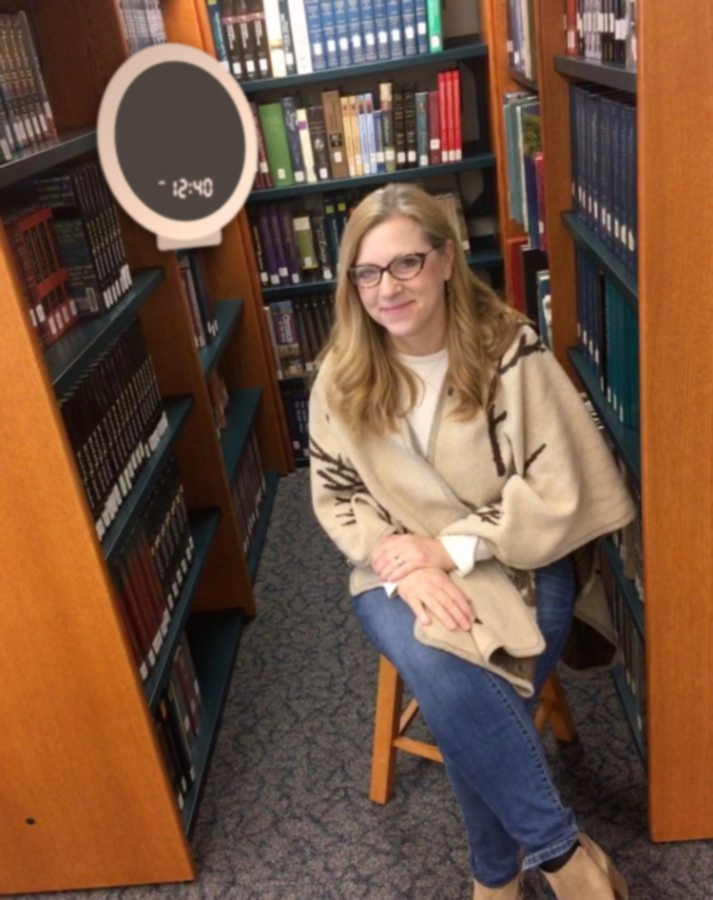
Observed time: 12:40
